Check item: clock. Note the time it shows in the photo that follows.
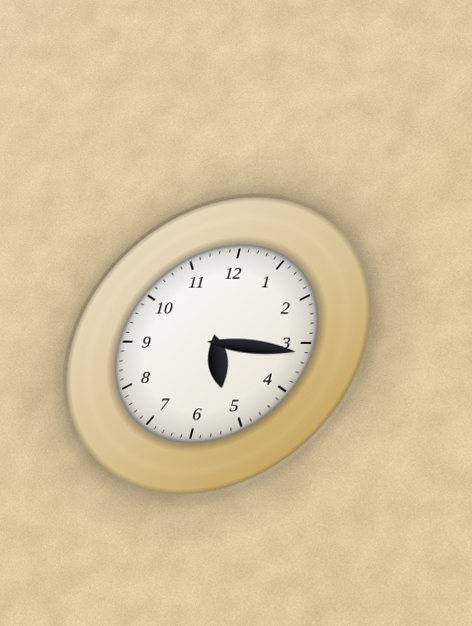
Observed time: 5:16
